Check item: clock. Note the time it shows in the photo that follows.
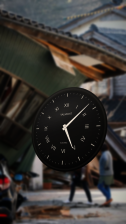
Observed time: 5:08
